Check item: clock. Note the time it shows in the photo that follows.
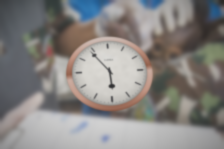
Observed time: 5:54
